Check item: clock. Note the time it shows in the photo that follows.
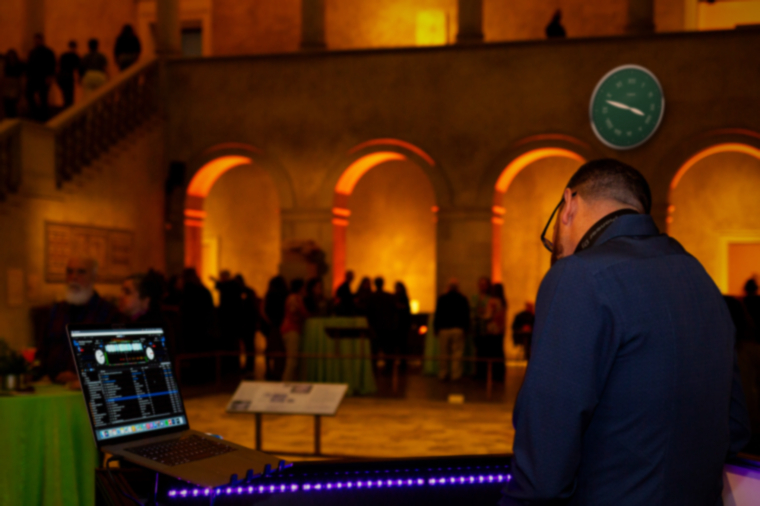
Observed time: 3:48
